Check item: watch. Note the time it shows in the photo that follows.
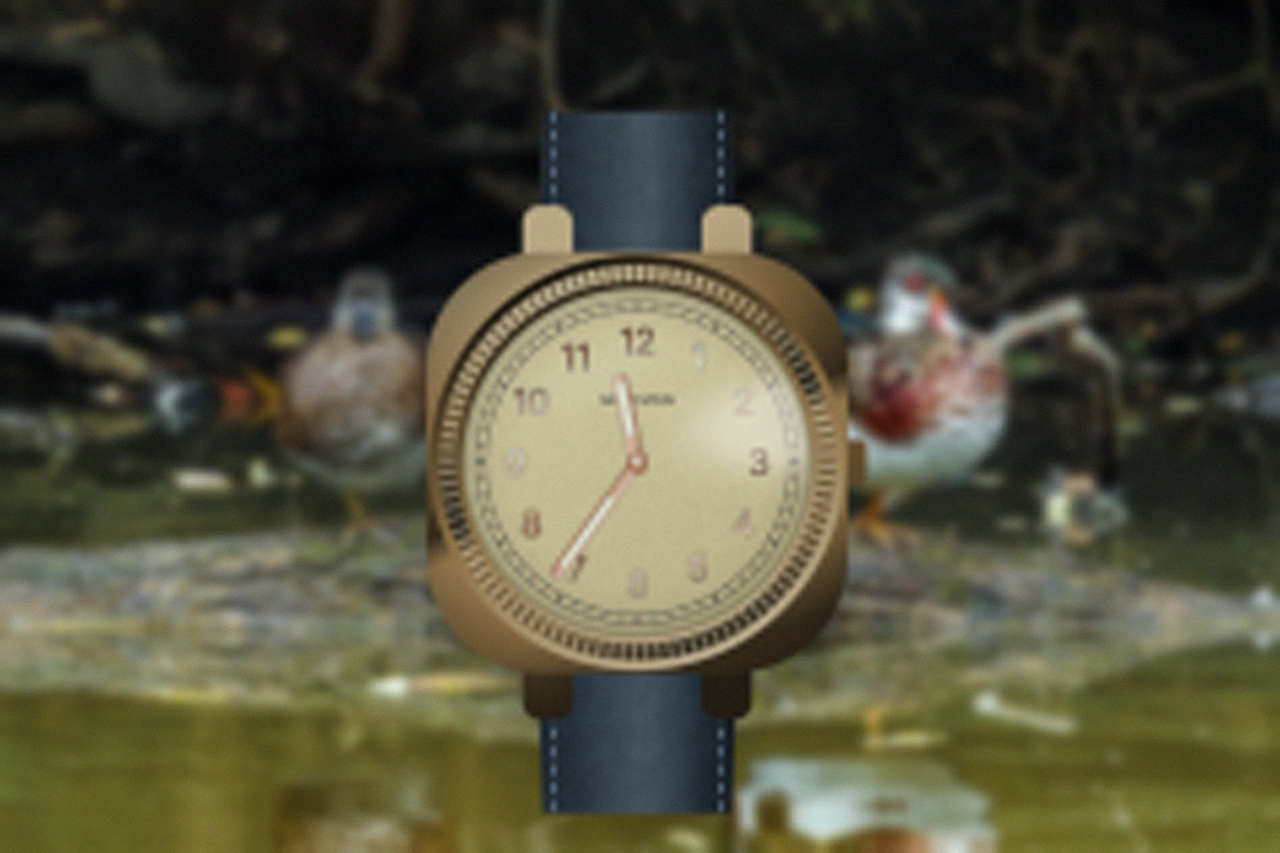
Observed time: 11:36
